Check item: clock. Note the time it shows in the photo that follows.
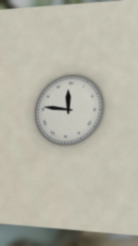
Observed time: 11:46
